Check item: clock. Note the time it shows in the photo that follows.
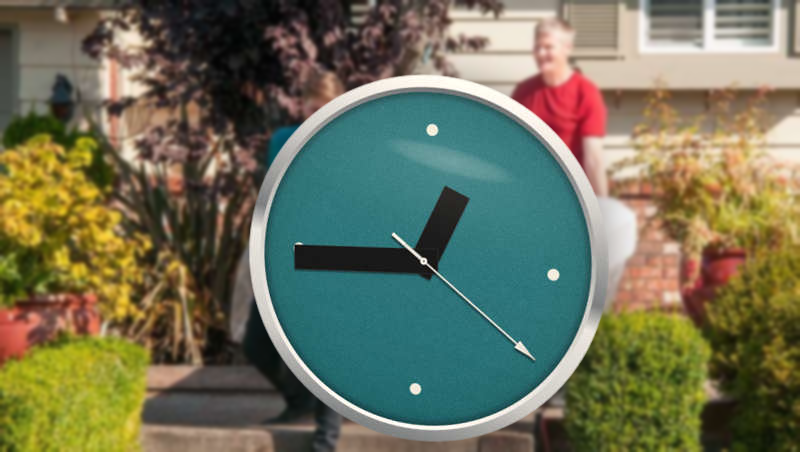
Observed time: 12:44:21
